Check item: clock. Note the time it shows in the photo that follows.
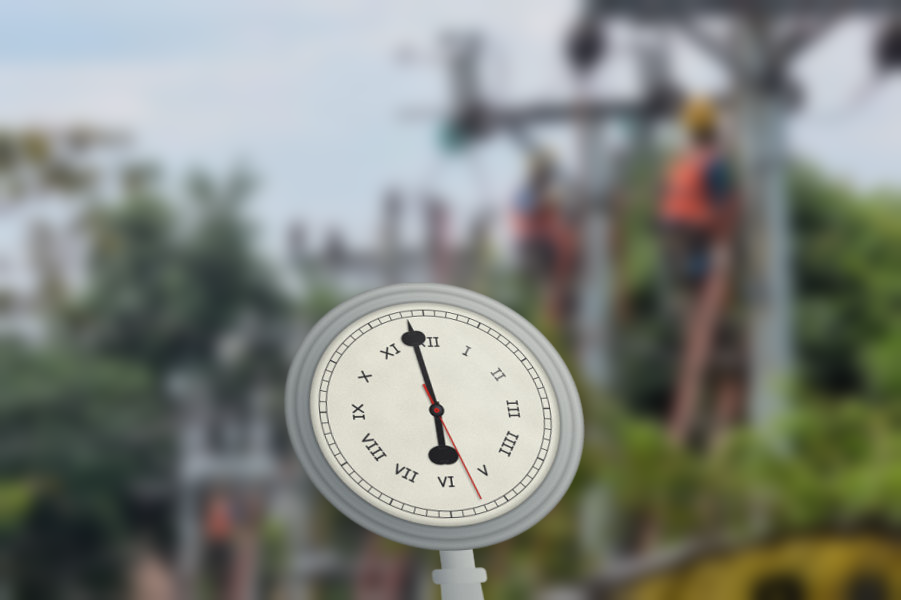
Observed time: 5:58:27
